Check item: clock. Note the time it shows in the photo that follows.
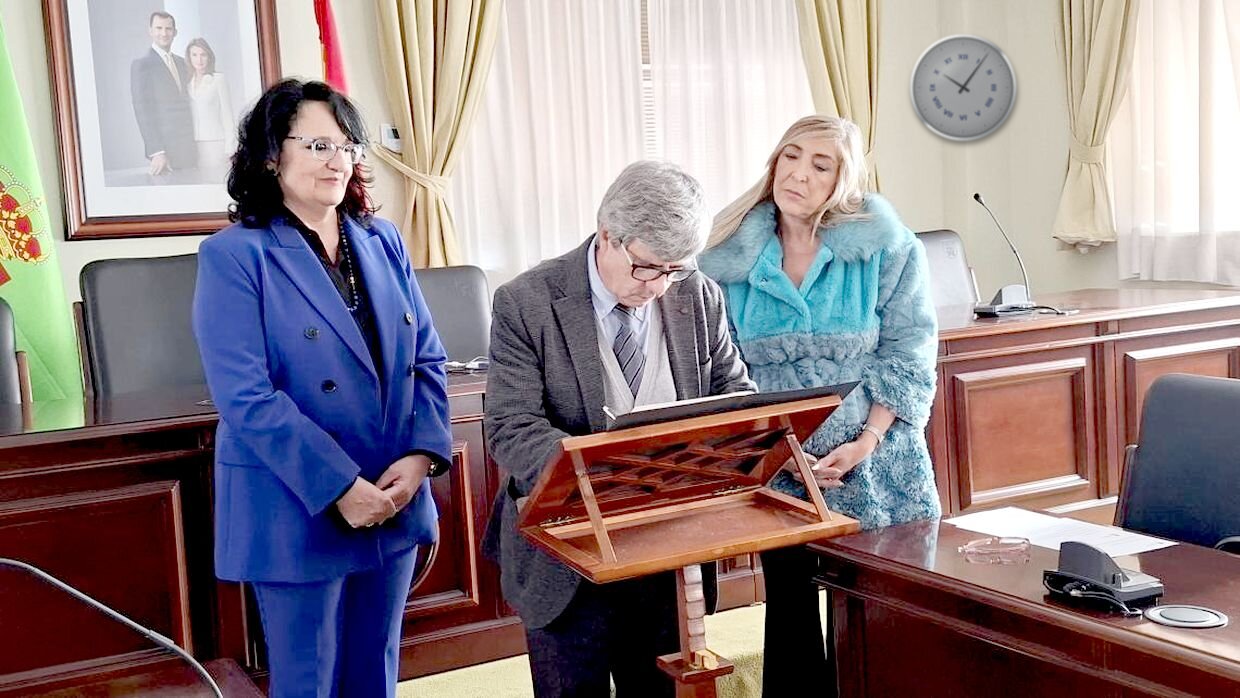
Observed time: 10:06
